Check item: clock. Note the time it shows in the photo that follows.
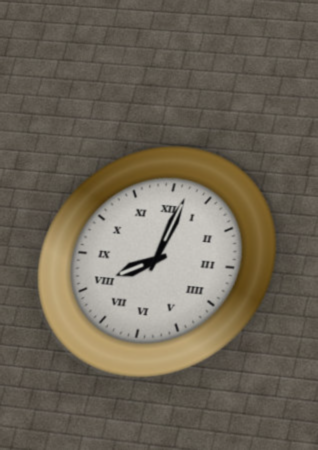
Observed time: 8:02
